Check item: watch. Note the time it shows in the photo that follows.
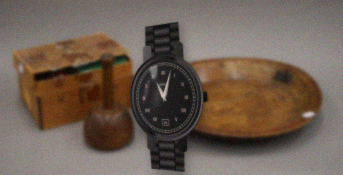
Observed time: 11:03
